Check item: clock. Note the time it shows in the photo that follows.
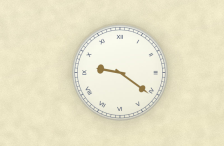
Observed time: 9:21
